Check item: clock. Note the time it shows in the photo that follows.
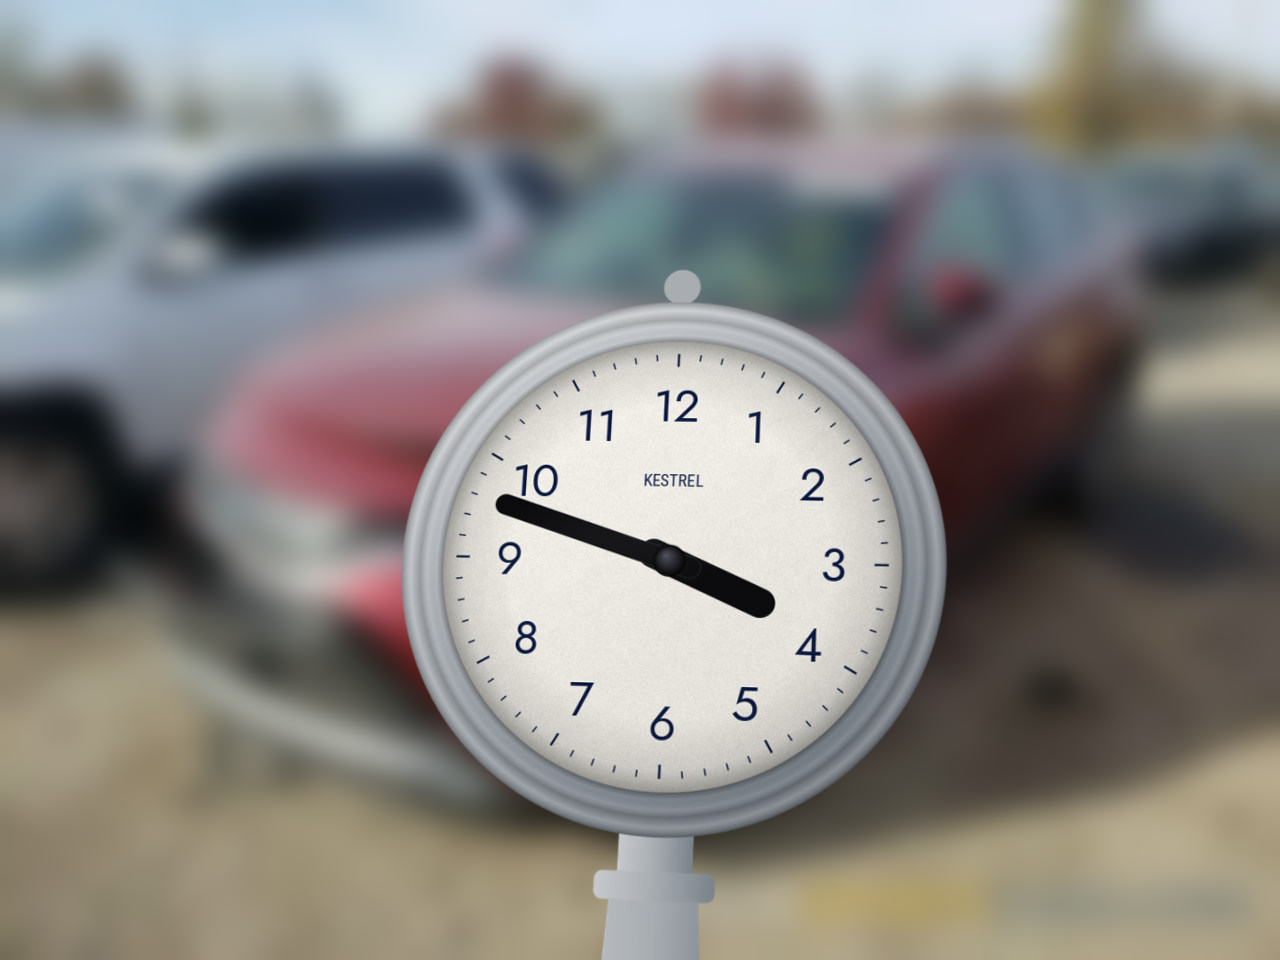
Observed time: 3:48
